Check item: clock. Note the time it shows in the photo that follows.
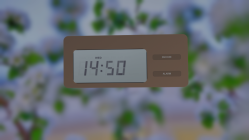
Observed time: 14:50
